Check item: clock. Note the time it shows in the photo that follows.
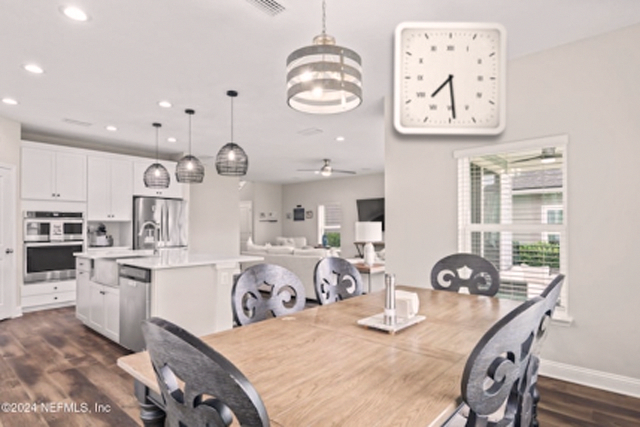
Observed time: 7:29
